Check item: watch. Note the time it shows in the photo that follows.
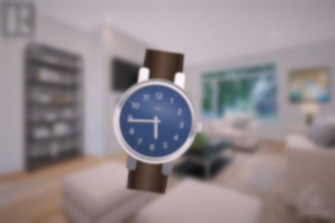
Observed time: 5:44
